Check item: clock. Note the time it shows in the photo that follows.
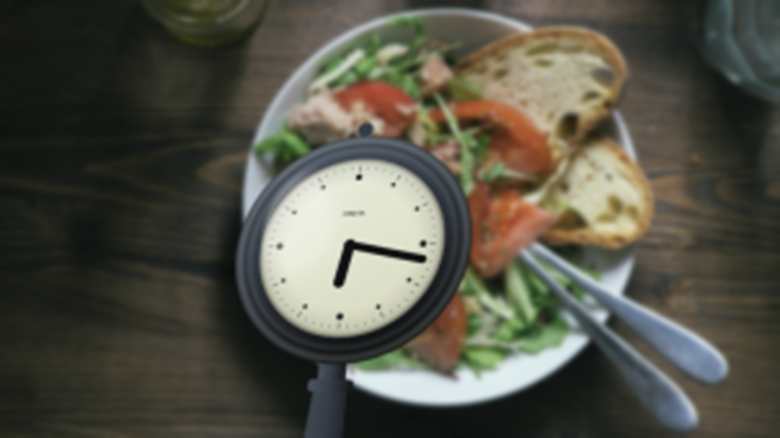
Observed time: 6:17
